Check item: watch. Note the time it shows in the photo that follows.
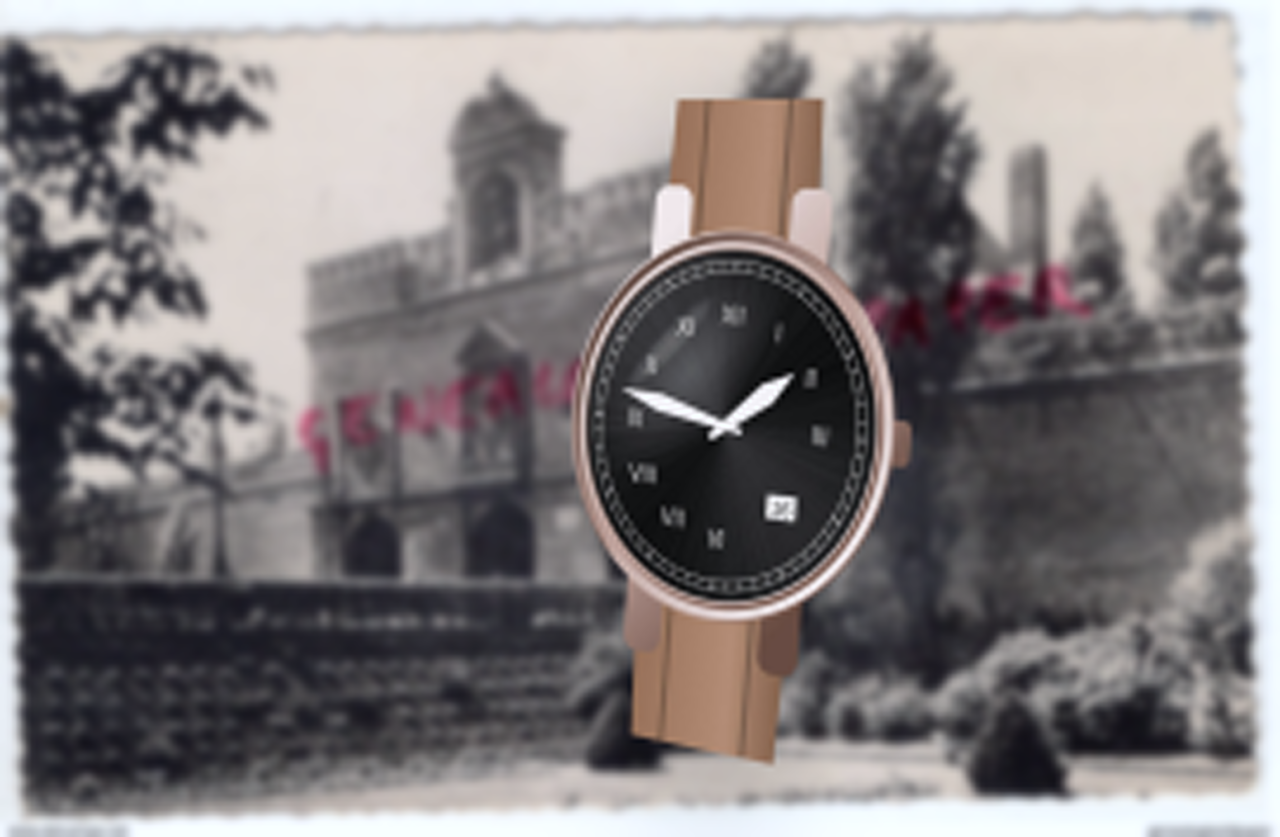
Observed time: 1:47
